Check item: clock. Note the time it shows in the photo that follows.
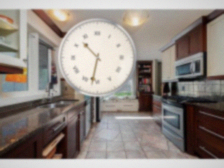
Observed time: 10:32
